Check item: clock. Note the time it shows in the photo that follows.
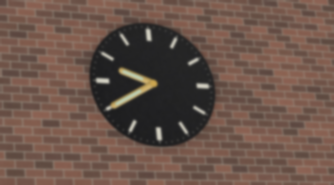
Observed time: 9:40
